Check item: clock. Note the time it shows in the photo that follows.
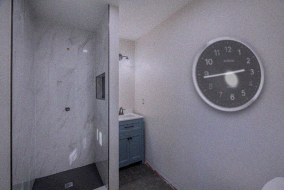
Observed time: 2:44
